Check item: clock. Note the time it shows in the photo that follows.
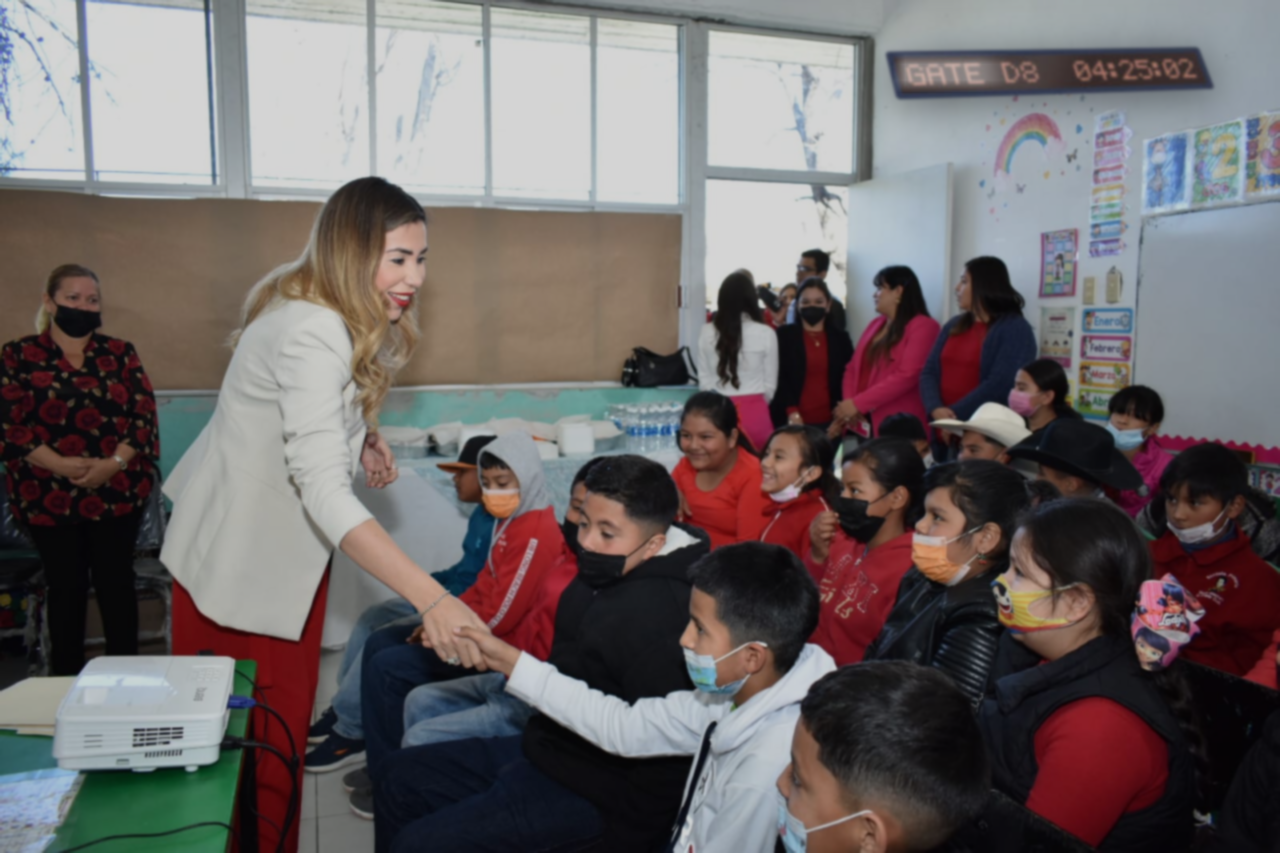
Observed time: 4:25:02
